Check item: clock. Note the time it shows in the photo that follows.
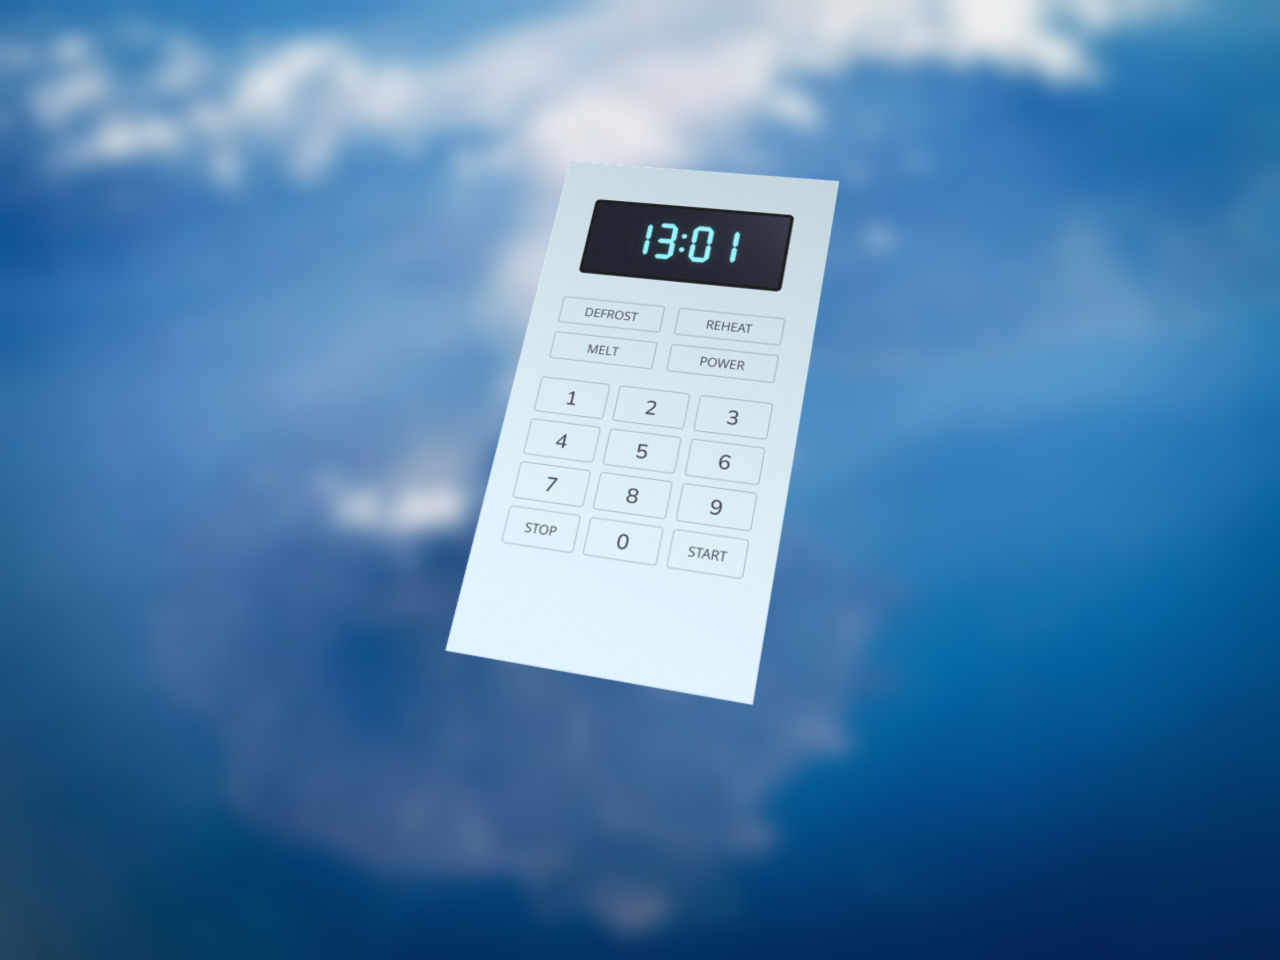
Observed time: 13:01
